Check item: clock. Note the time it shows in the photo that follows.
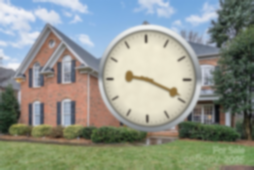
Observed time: 9:19
